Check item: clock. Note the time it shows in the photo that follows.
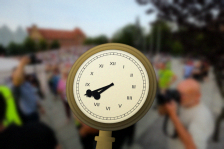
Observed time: 7:41
